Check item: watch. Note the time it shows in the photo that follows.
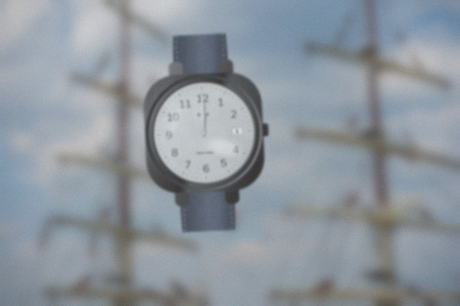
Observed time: 12:00
